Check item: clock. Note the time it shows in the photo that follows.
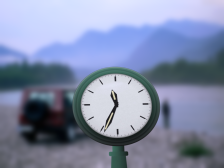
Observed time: 11:34
